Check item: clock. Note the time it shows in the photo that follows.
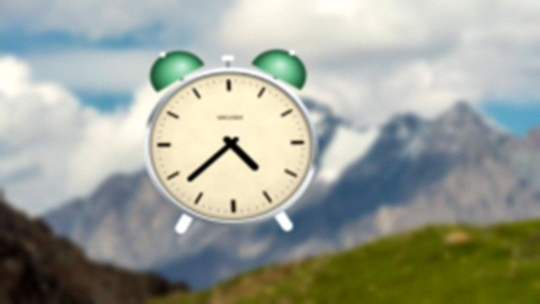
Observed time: 4:38
